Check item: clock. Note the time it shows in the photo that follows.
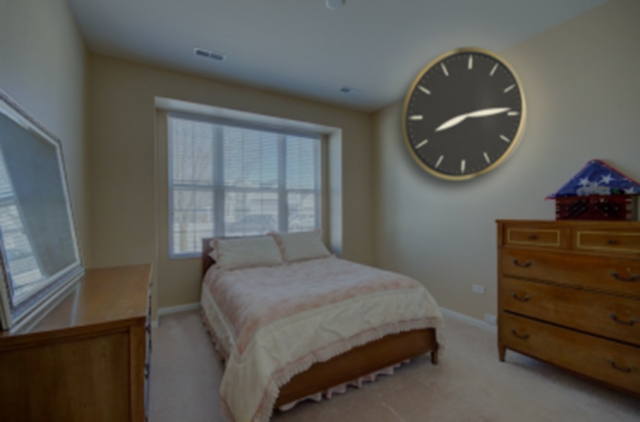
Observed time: 8:14
